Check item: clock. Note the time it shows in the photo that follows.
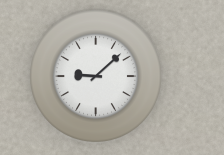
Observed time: 9:08
